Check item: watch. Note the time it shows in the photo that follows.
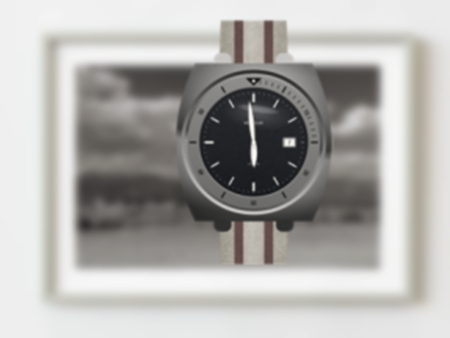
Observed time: 5:59
